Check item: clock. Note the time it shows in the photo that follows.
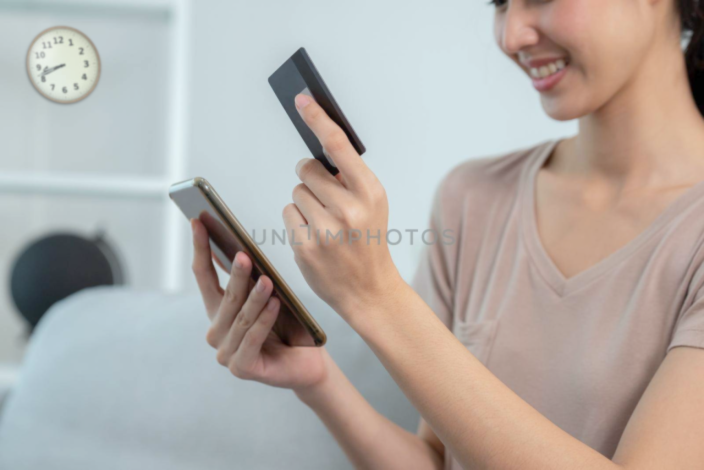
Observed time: 8:42
